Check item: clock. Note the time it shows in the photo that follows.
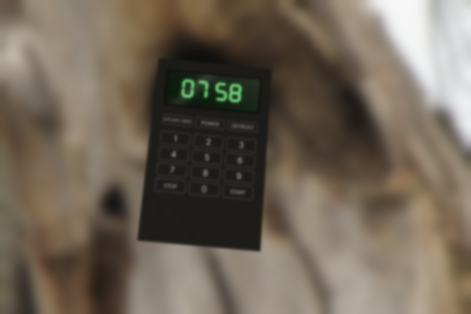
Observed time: 7:58
